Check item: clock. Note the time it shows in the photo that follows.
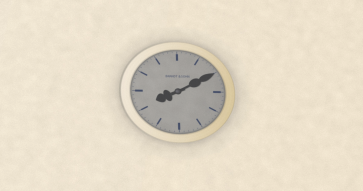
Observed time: 8:10
